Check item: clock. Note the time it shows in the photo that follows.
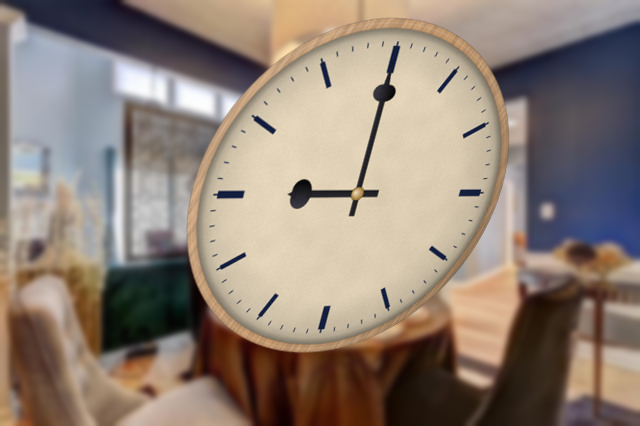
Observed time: 9:00
